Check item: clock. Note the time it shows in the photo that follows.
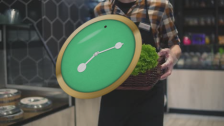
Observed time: 7:11
